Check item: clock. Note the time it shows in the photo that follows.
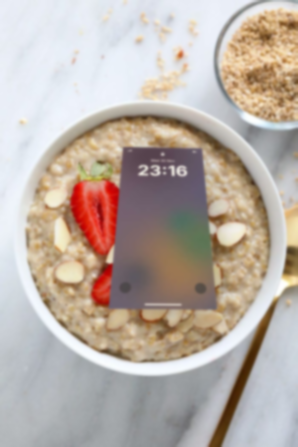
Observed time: 23:16
